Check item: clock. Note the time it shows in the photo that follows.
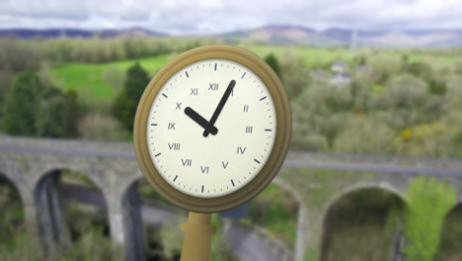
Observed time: 10:04
